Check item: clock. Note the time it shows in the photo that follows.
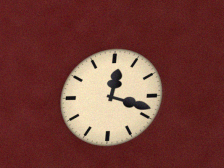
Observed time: 12:18
